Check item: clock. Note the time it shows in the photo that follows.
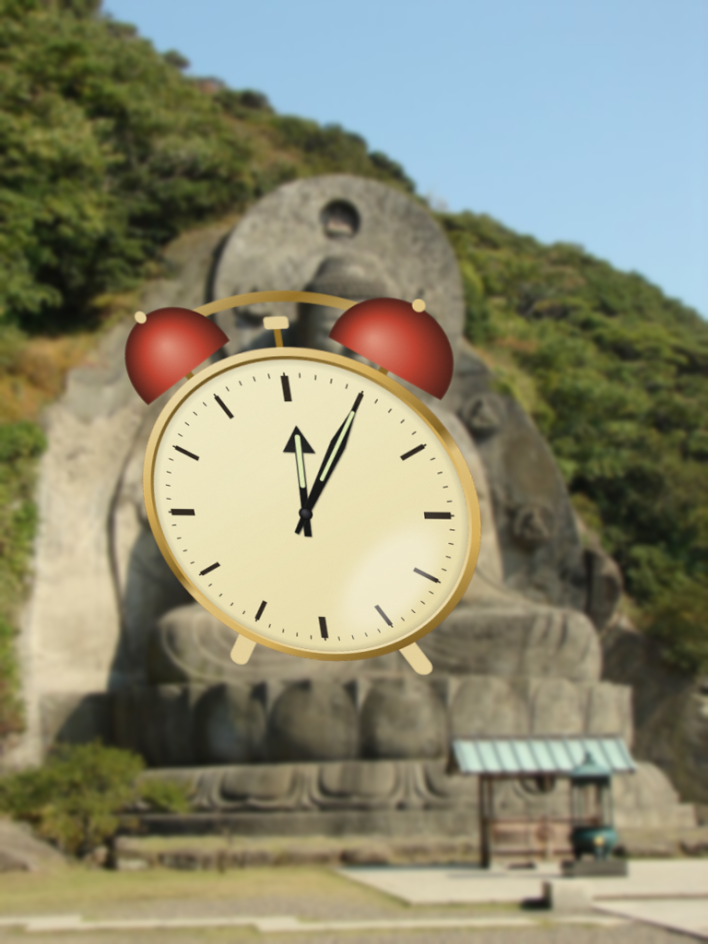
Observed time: 12:05
